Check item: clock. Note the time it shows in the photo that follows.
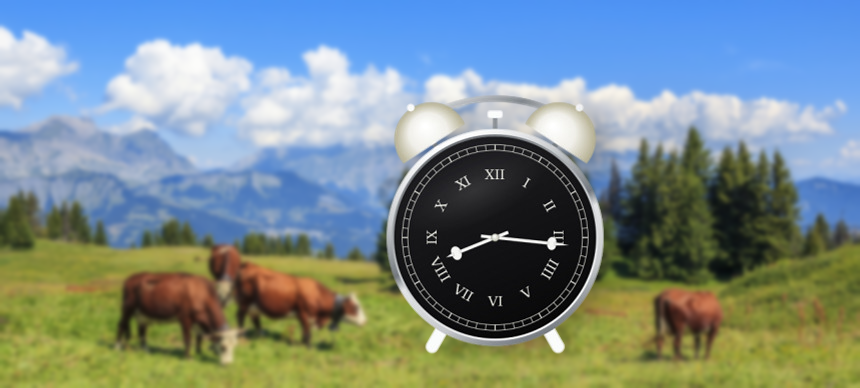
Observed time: 8:16
